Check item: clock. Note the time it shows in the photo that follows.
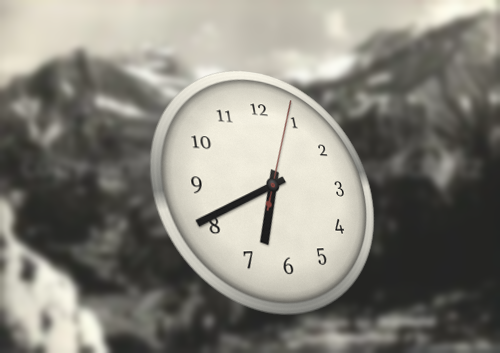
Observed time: 6:41:04
